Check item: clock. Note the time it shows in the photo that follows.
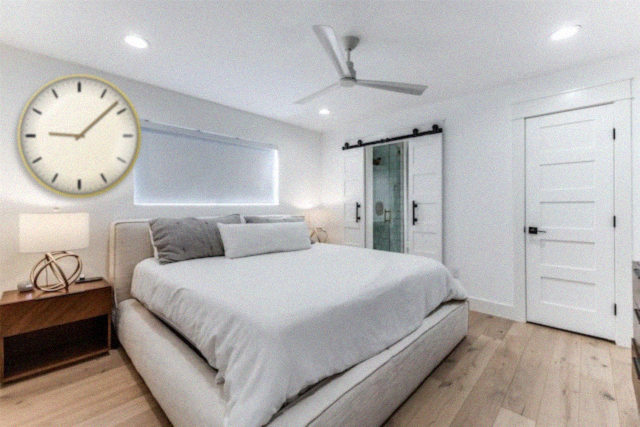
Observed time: 9:08
